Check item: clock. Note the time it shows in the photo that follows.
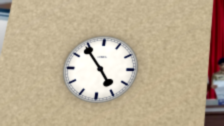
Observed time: 4:54
